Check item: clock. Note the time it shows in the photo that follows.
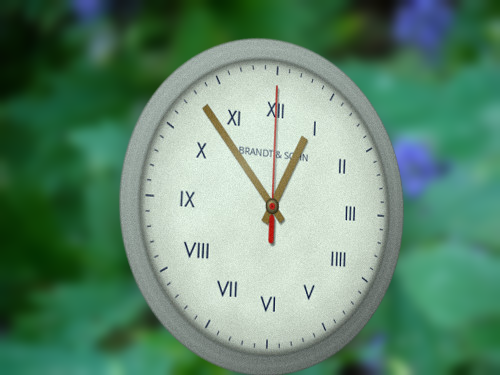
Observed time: 12:53:00
